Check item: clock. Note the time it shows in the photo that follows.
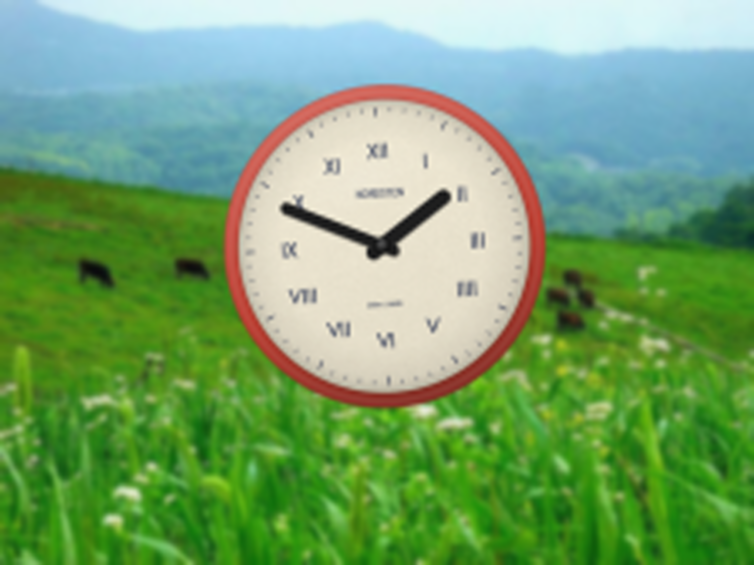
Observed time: 1:49
